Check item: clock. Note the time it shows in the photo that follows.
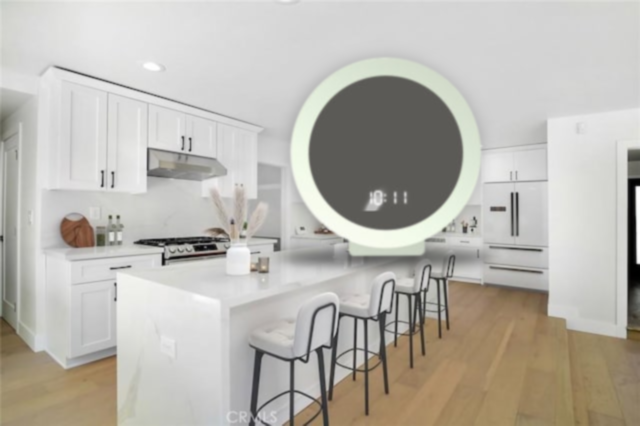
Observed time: 10:11
